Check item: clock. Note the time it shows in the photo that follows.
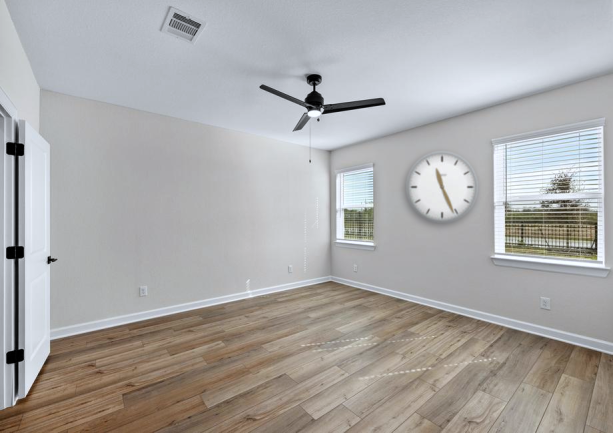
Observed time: 11:26
